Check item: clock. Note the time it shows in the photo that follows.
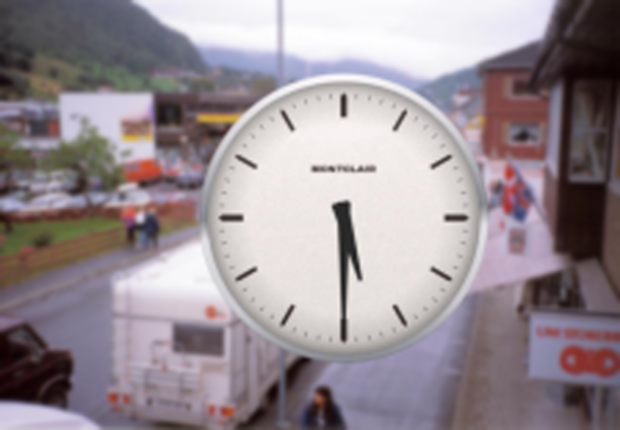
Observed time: 5:30
